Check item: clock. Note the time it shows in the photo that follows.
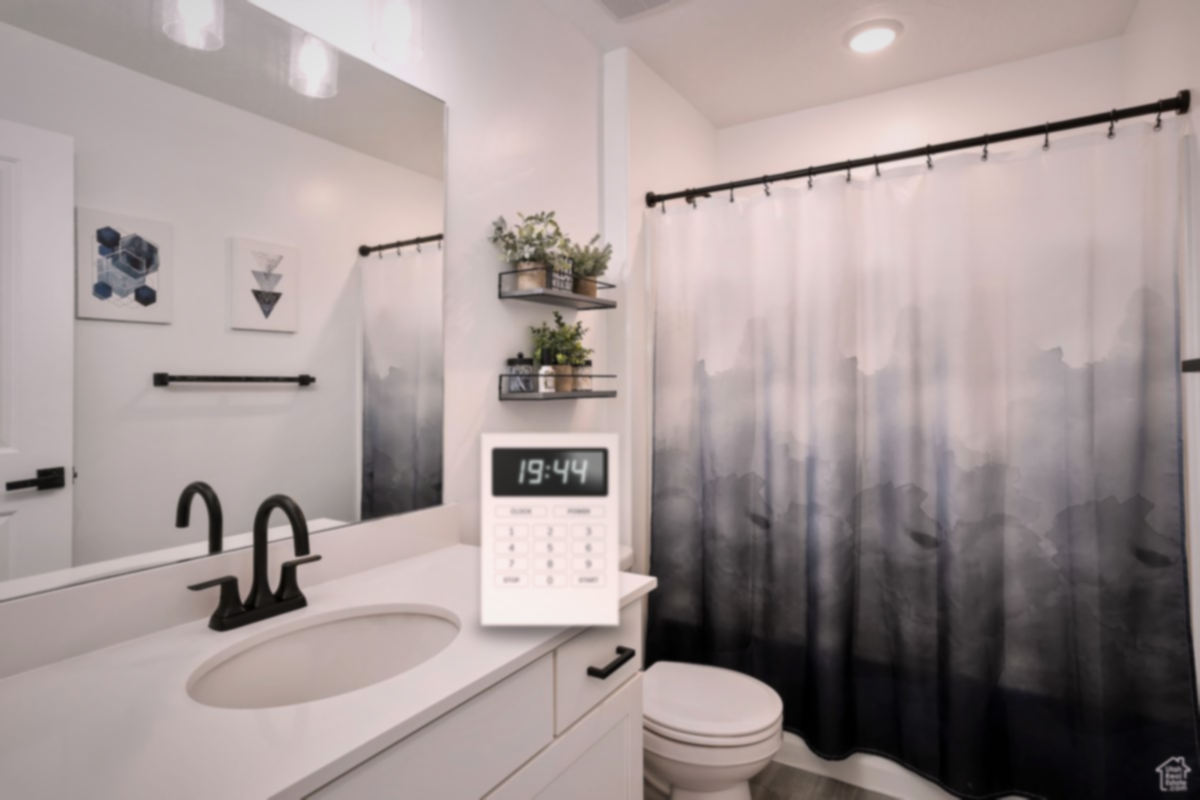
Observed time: 19:44
